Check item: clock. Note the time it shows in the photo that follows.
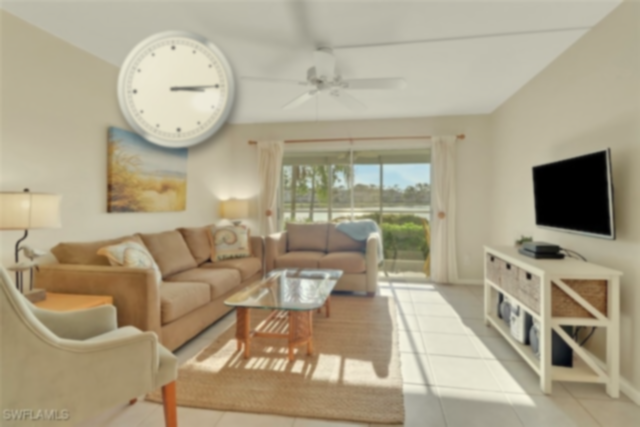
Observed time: 3:15
